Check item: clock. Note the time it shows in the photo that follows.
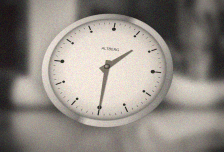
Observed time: 1:30
